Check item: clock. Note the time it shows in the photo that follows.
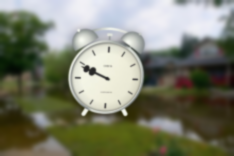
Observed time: 9:49
